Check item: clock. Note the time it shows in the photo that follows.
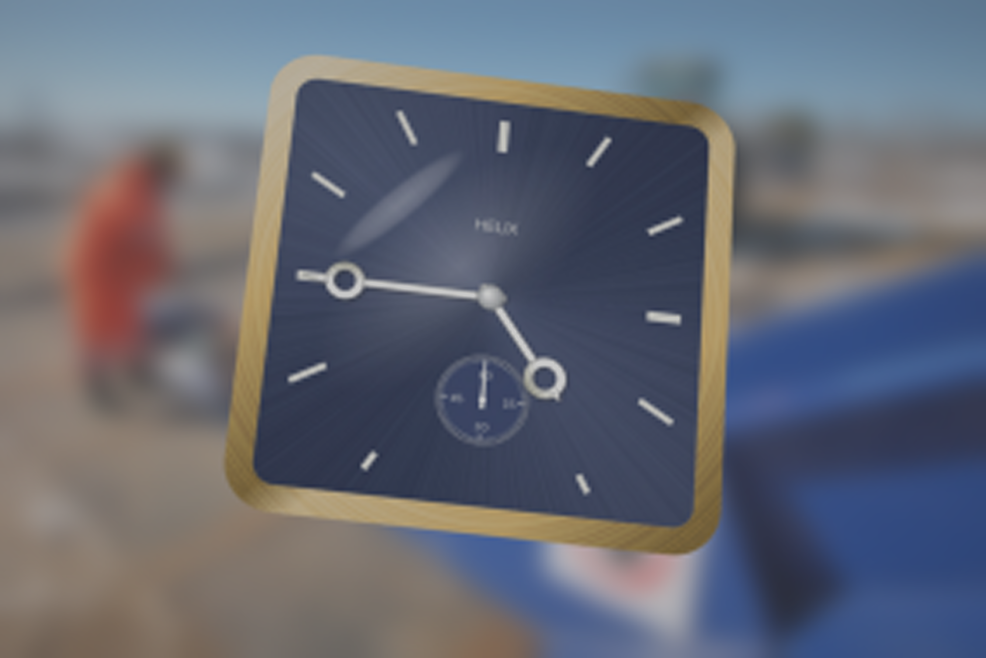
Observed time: 4:45
